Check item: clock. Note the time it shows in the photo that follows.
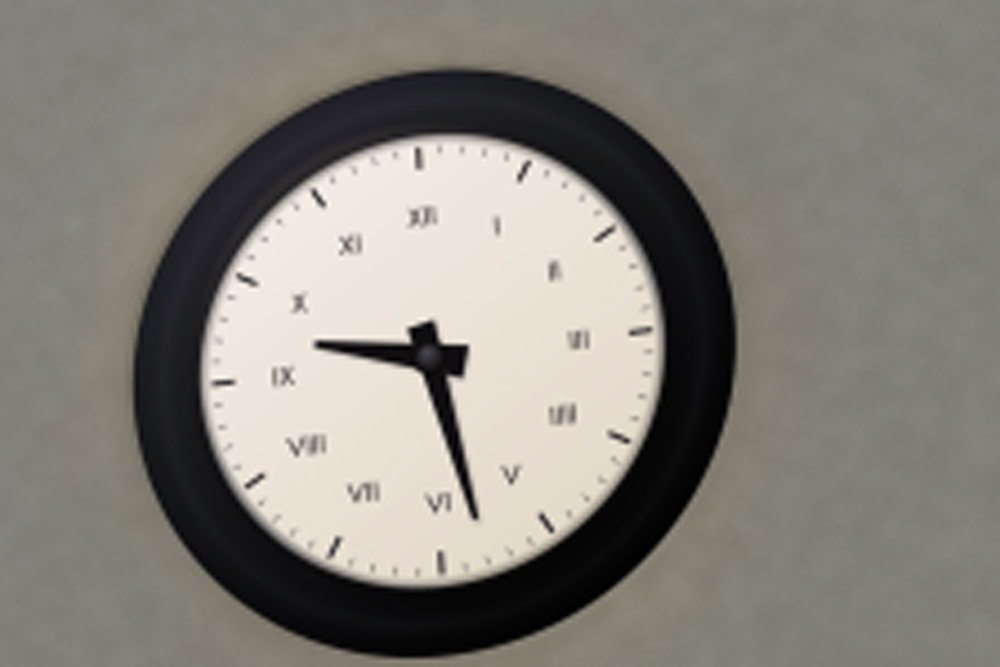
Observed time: 9:28
